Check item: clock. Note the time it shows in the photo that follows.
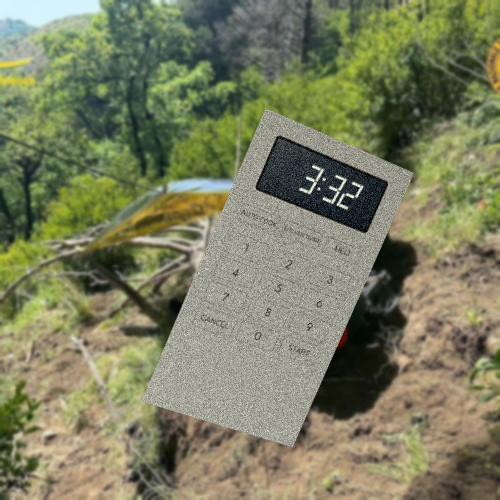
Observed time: 3:32
